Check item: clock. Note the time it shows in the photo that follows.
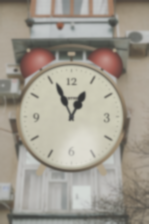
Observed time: 12:56
